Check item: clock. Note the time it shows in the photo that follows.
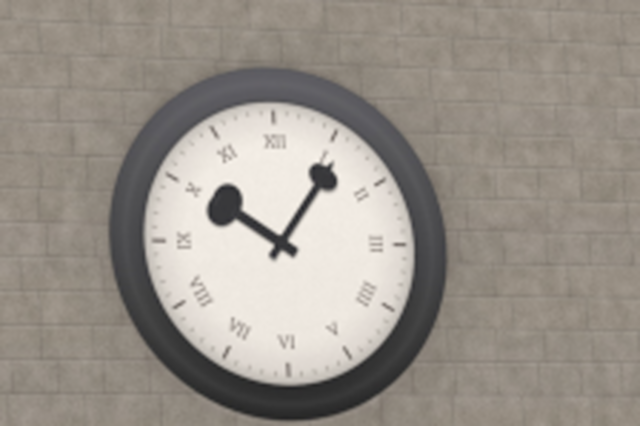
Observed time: 10:06
